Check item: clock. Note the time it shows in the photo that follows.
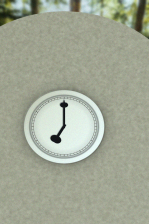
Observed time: 7:00
